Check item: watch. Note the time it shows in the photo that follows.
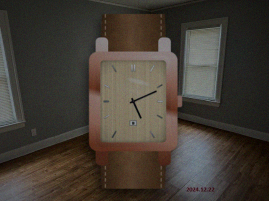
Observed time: 5:11
